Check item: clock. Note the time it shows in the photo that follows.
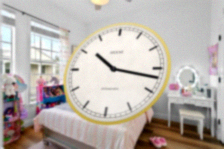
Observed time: 10:17
